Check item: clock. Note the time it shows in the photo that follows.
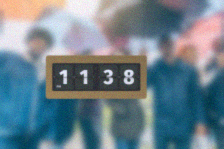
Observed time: 11:38
